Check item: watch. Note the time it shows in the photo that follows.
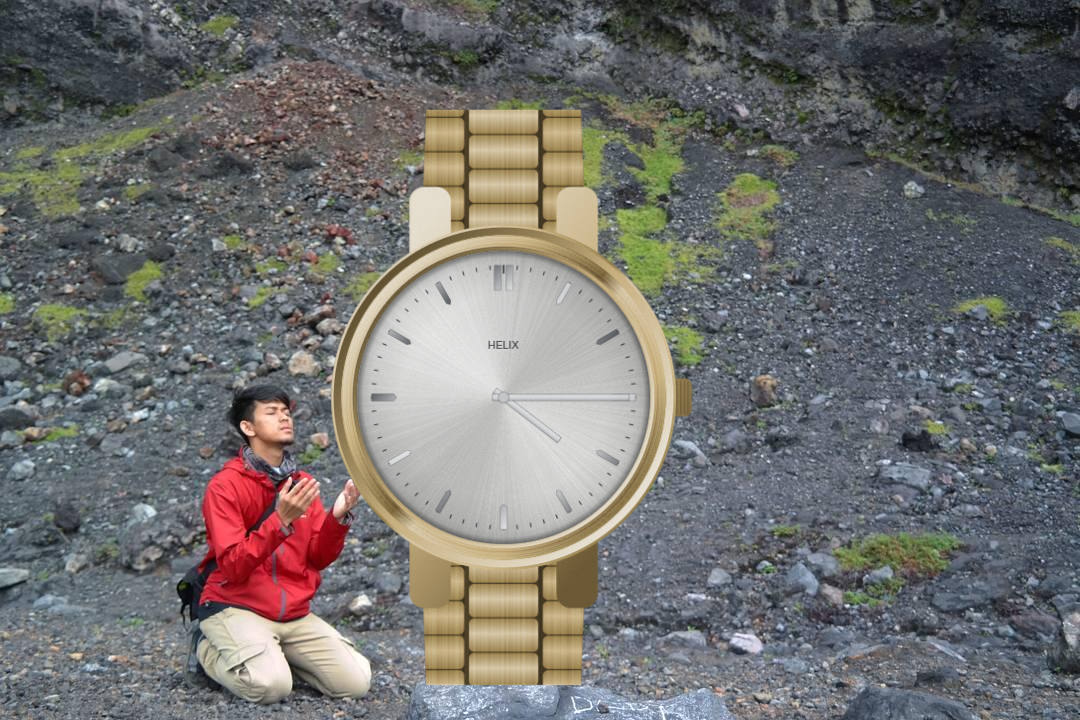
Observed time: 4:15
